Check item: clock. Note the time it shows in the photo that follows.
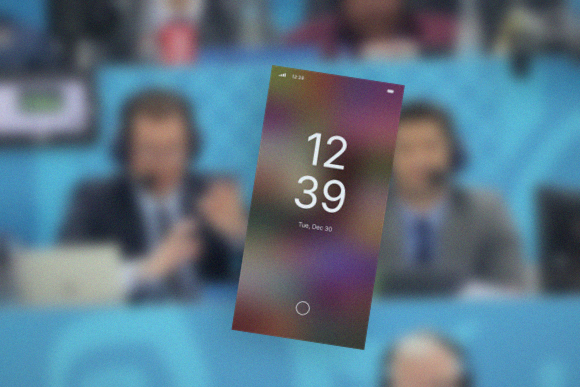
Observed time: 12:39
